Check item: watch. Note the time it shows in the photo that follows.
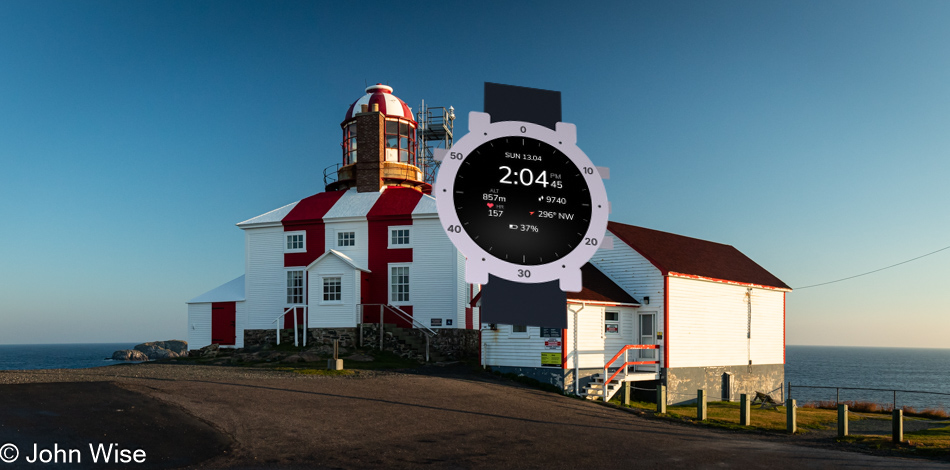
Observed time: 2:04:45
